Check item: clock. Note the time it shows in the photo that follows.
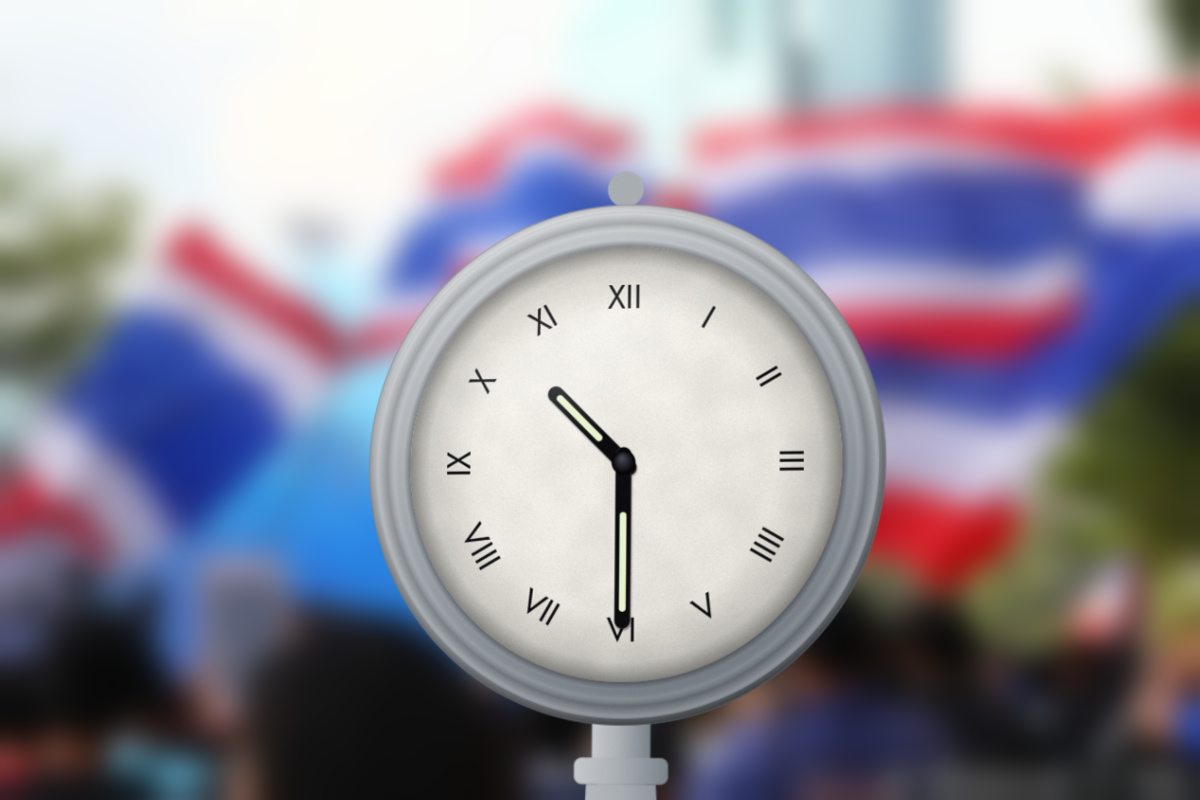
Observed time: 10:30
